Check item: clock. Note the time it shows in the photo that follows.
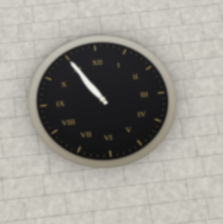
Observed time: 10:55
